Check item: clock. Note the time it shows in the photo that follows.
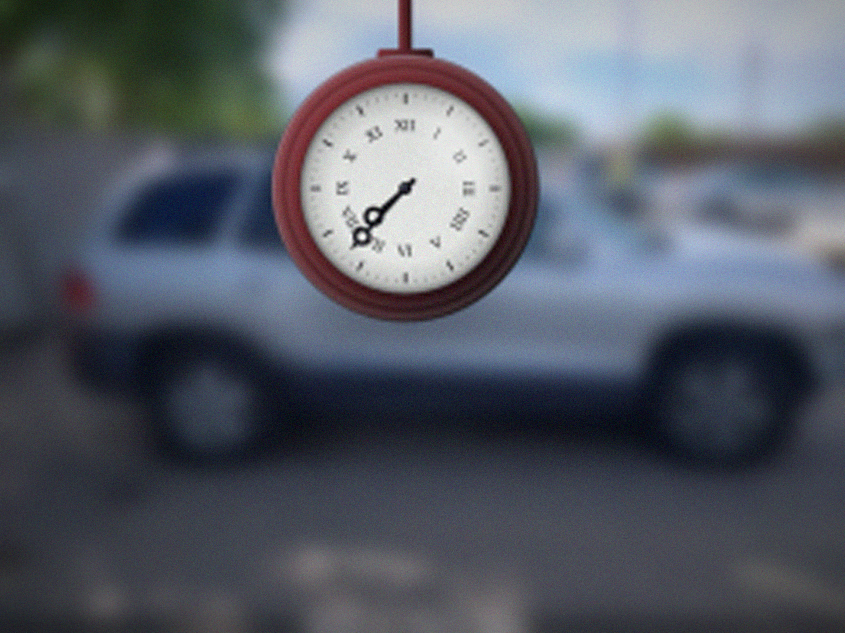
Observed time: 7:37
